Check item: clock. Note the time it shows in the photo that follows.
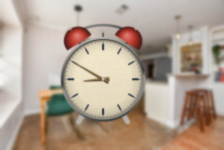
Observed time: 8:50
